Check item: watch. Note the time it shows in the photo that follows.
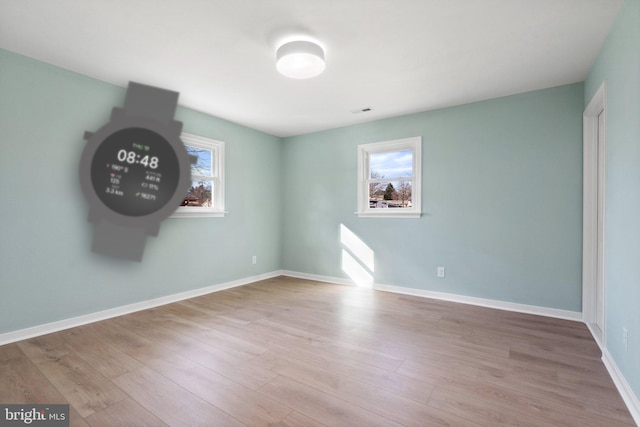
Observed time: 8:48
